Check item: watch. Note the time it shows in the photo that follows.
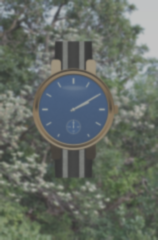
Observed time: 2:10
